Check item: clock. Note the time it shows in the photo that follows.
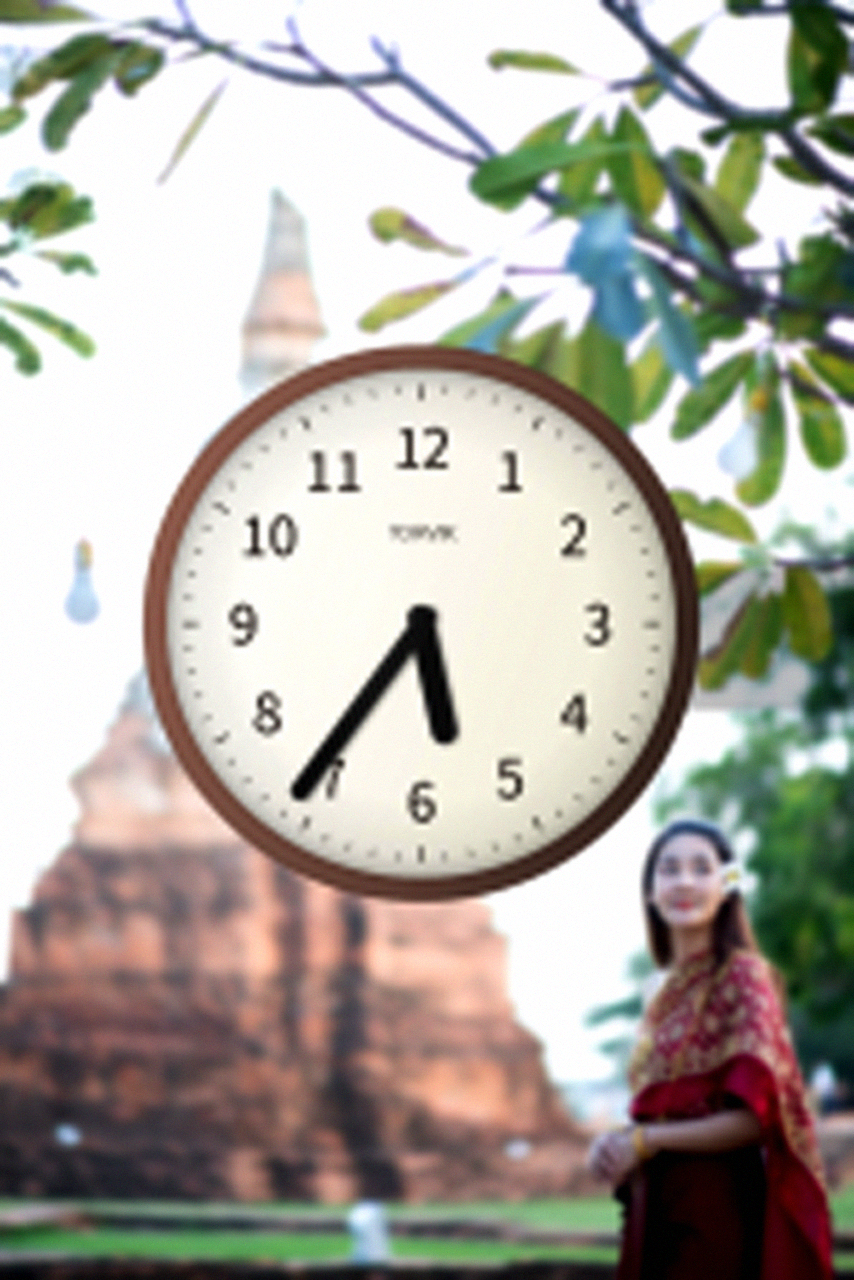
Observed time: 5:36
